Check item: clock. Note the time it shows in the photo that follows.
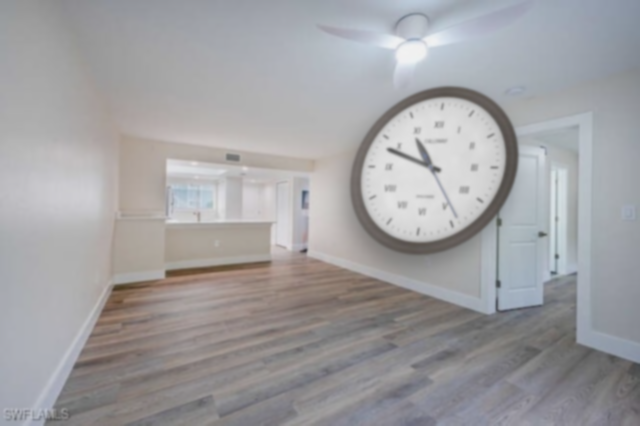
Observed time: 10:48:24
